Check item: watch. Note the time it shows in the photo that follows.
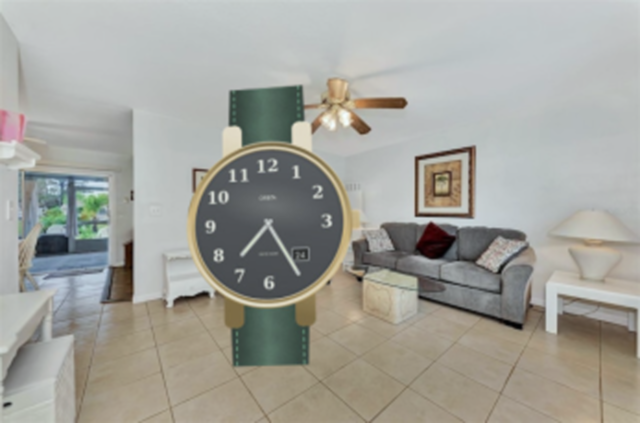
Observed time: 7:25
